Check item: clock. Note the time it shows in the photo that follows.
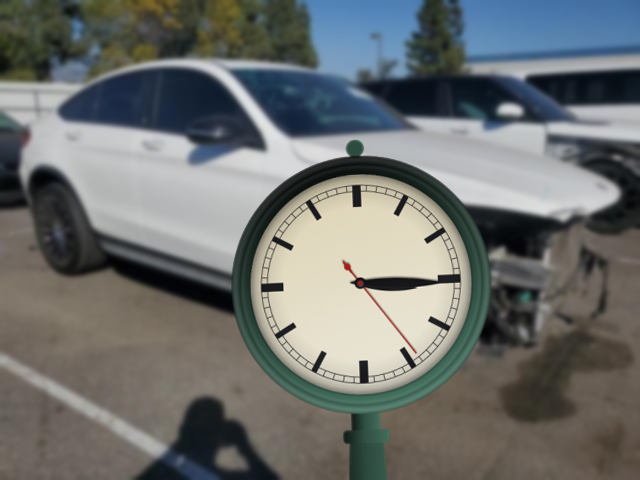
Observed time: 3:15:24
